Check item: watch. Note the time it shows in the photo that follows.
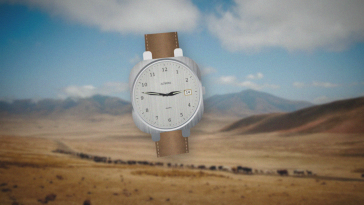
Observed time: 2:47
